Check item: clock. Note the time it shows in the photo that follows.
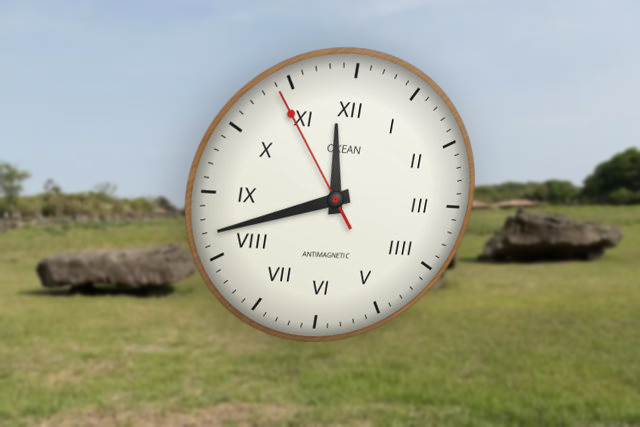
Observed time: 11:41:54
